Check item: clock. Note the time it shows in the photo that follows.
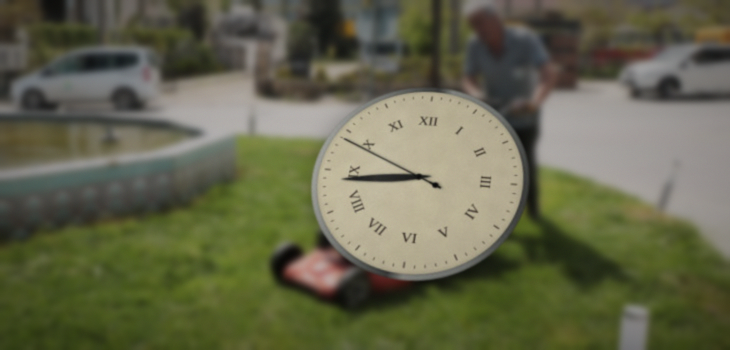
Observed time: 8:43:49
